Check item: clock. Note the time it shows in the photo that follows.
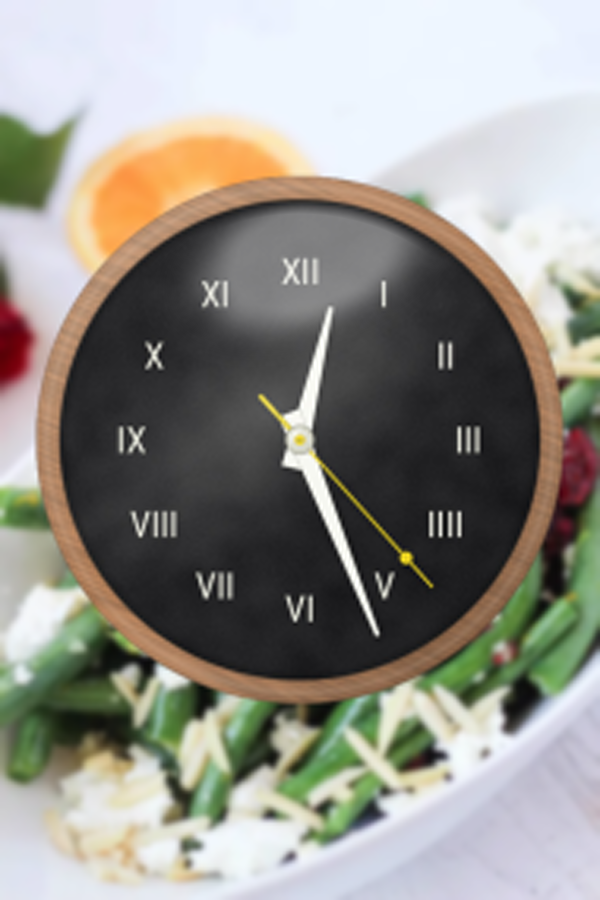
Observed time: 12:26:23
